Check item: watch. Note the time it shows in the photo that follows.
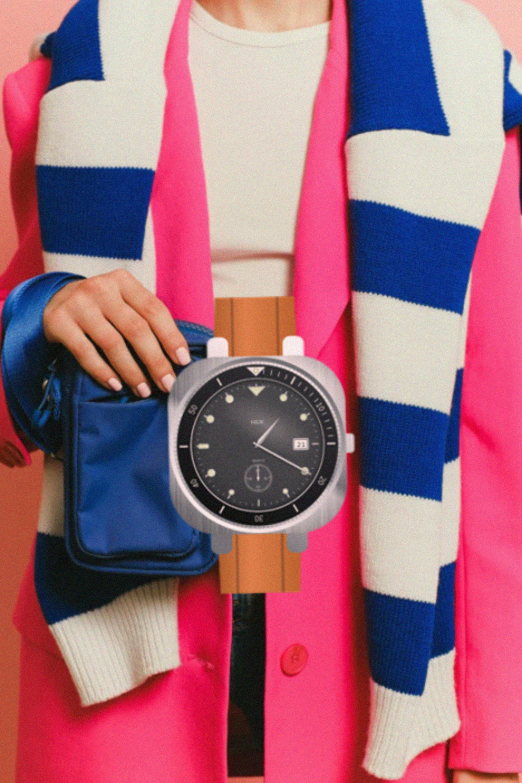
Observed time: 1:20
